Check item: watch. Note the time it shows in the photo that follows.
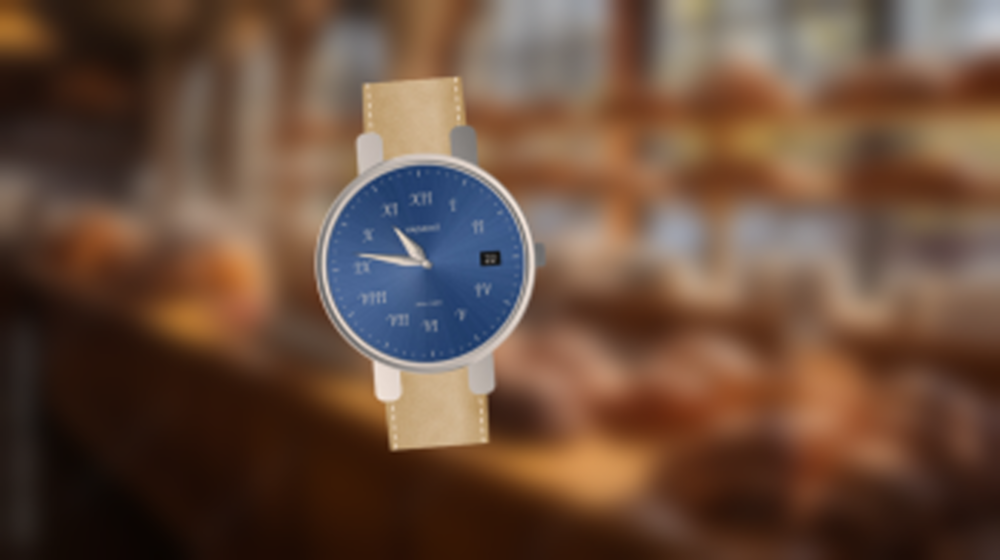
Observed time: 10:47
